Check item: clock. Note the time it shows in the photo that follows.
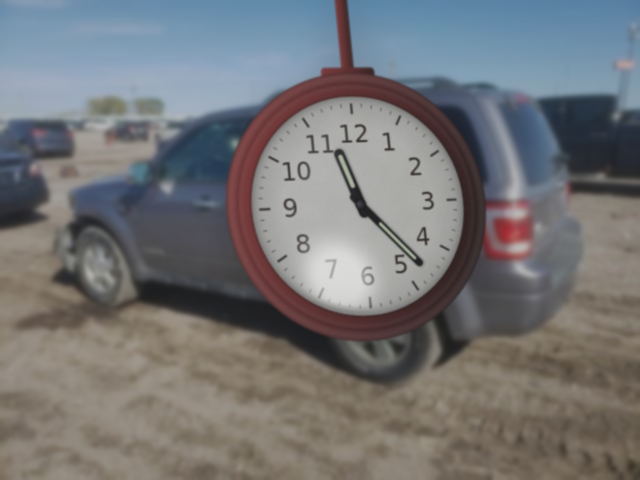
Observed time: 11:23
